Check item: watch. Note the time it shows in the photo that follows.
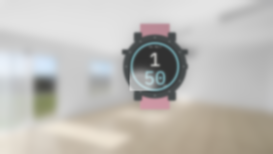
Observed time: 1:50
